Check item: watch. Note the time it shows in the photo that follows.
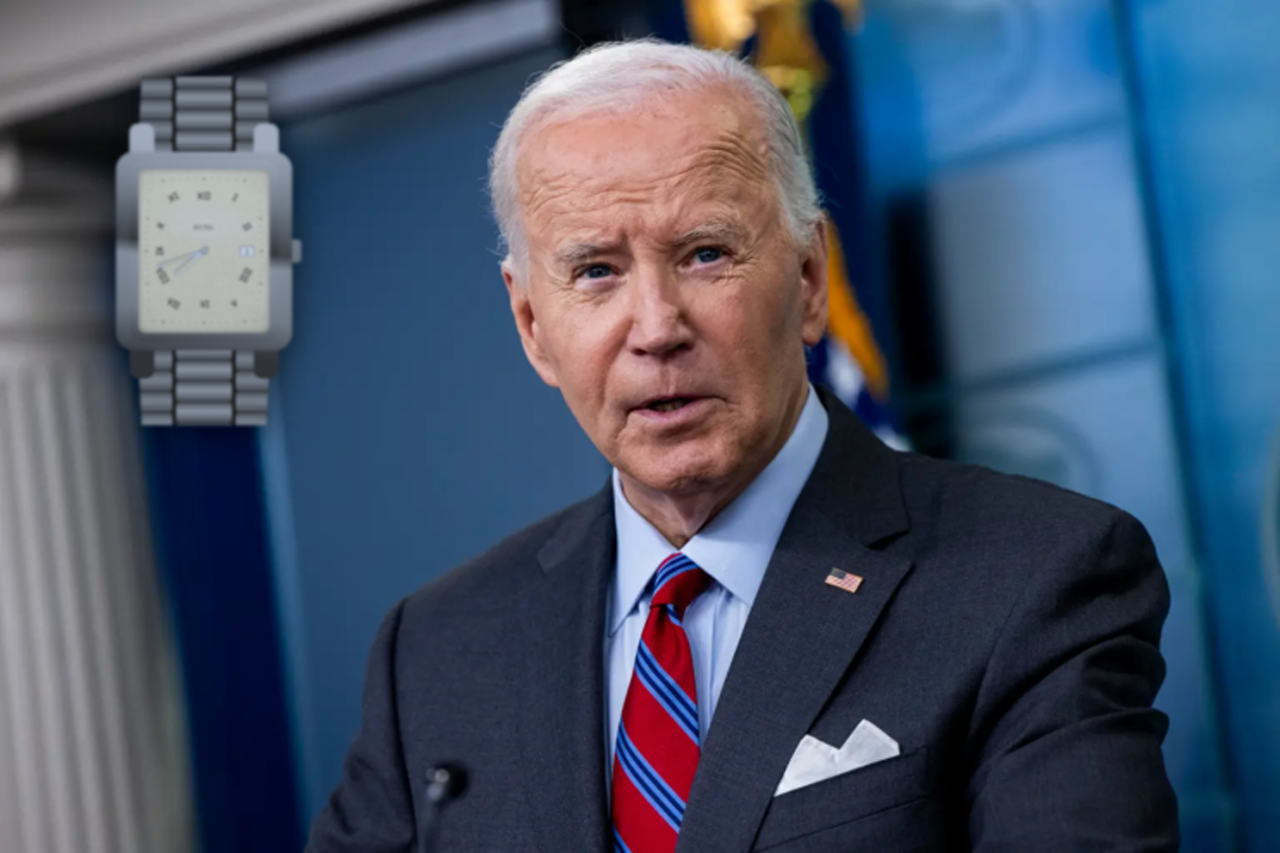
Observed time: 7:42
